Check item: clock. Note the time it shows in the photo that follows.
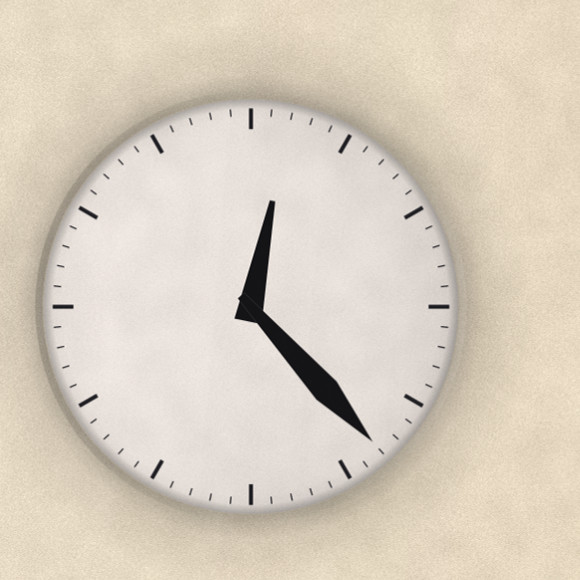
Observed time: 12:23
